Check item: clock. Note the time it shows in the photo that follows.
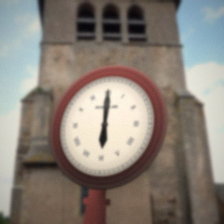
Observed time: 6:00
